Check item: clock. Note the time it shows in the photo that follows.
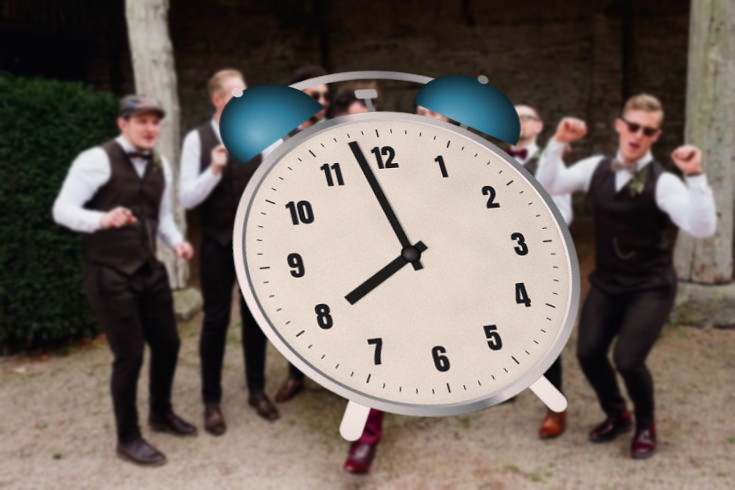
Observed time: 7:58
